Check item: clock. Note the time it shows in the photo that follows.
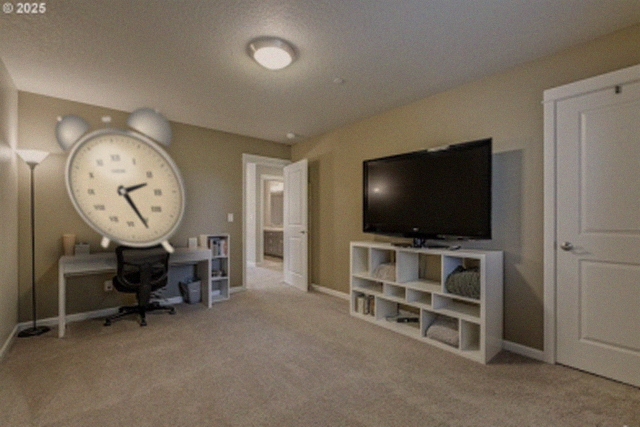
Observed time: 2:26
